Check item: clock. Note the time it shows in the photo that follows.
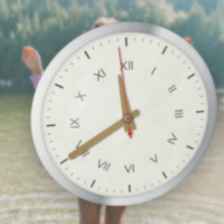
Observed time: 11:39:59
